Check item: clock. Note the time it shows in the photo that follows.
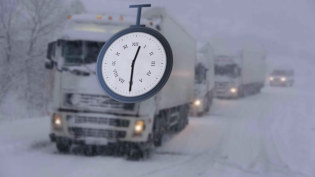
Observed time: 12:30
